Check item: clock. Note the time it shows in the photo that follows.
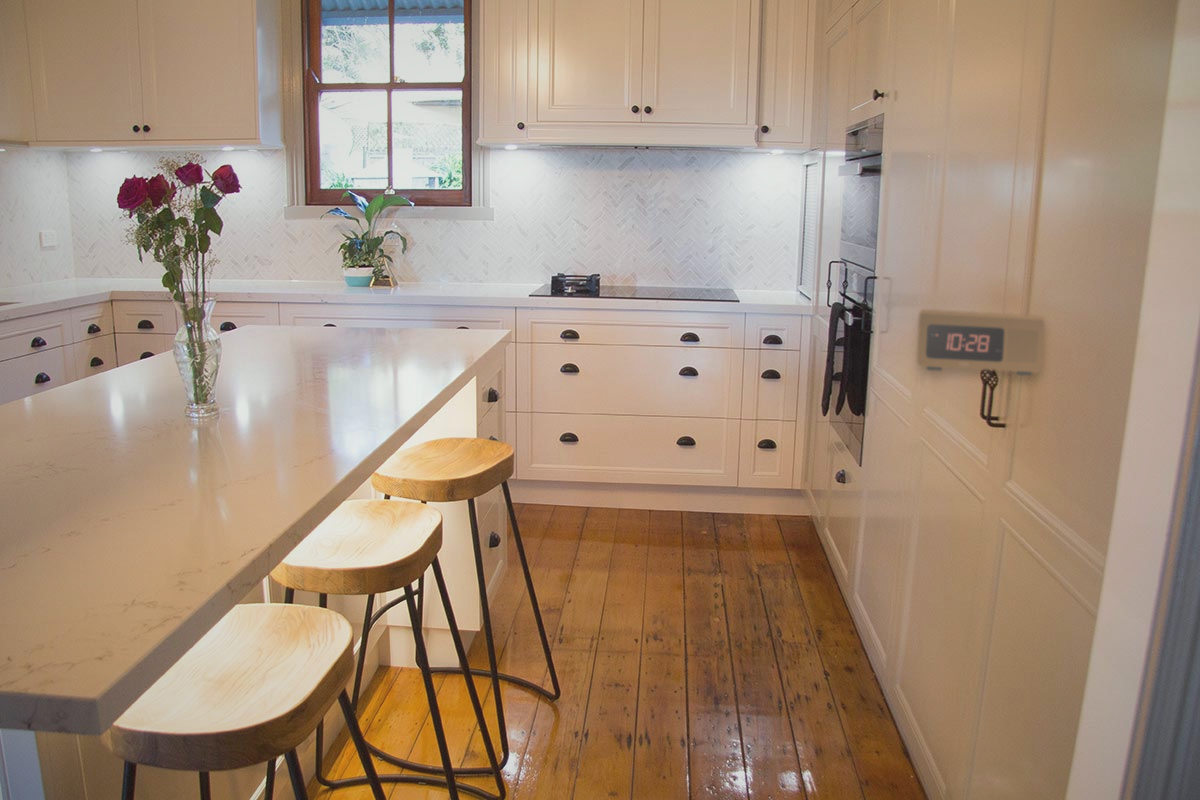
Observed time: 10:28
